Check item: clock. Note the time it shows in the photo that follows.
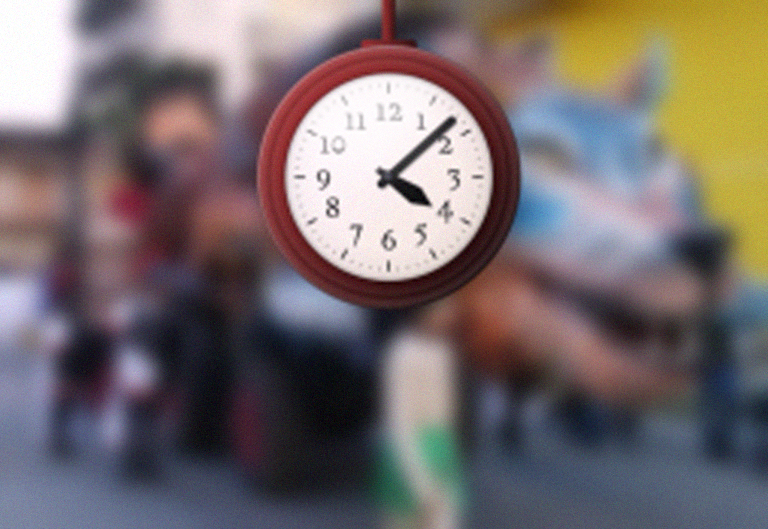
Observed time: 4:08
